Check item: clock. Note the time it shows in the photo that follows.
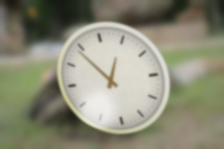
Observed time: 12:54
